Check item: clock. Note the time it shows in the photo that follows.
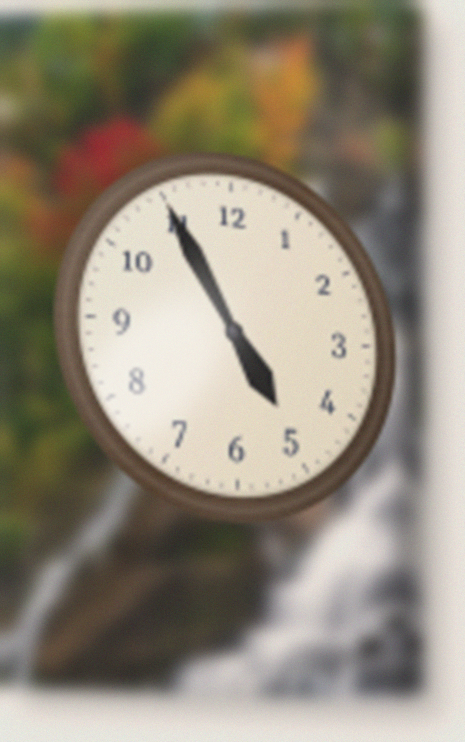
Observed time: 4:55
